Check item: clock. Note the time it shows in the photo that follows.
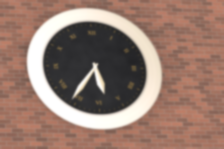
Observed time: 5:36
